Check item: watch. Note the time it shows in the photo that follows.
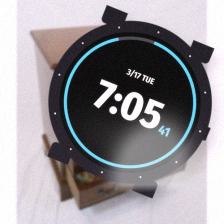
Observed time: 7:05:41
